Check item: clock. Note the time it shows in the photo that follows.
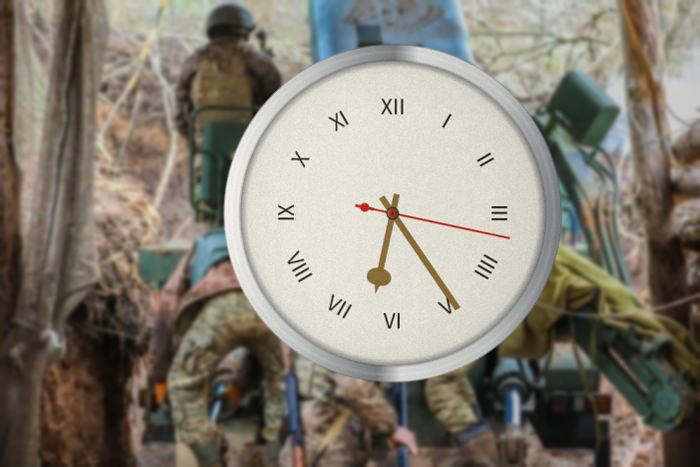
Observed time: 6:24:17
